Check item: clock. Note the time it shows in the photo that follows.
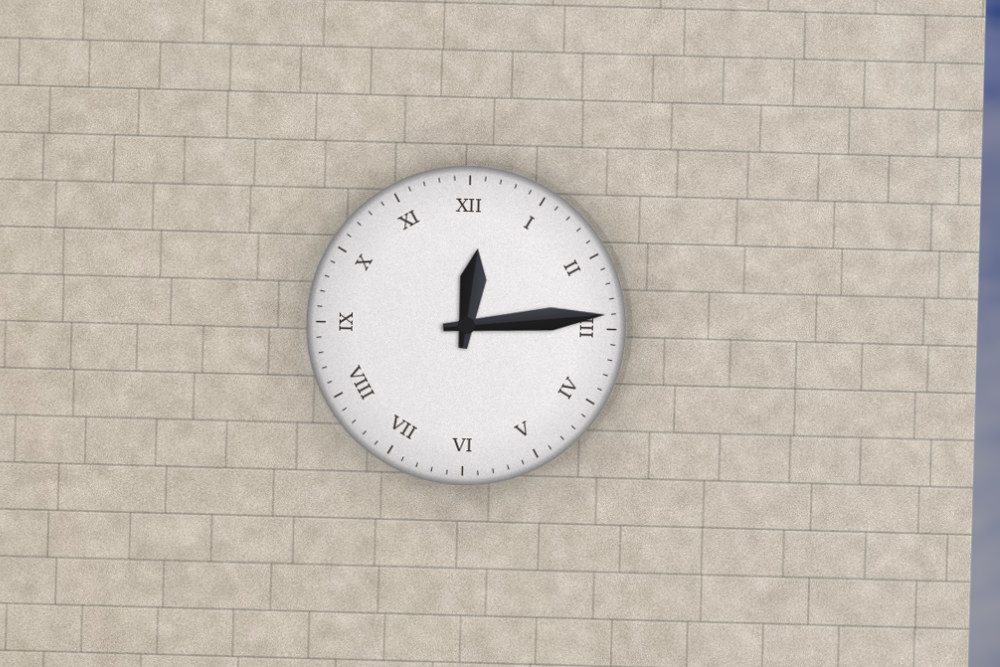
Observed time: 12:14
